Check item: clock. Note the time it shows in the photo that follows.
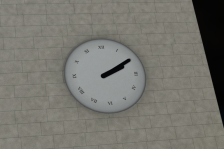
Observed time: 2:10
